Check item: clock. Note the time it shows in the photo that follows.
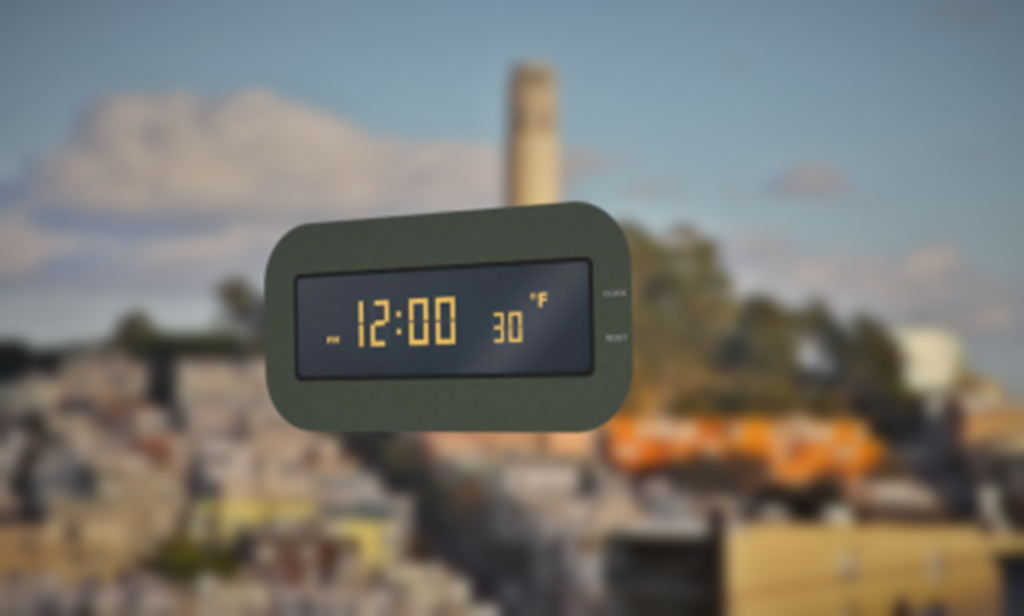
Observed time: 12:00
